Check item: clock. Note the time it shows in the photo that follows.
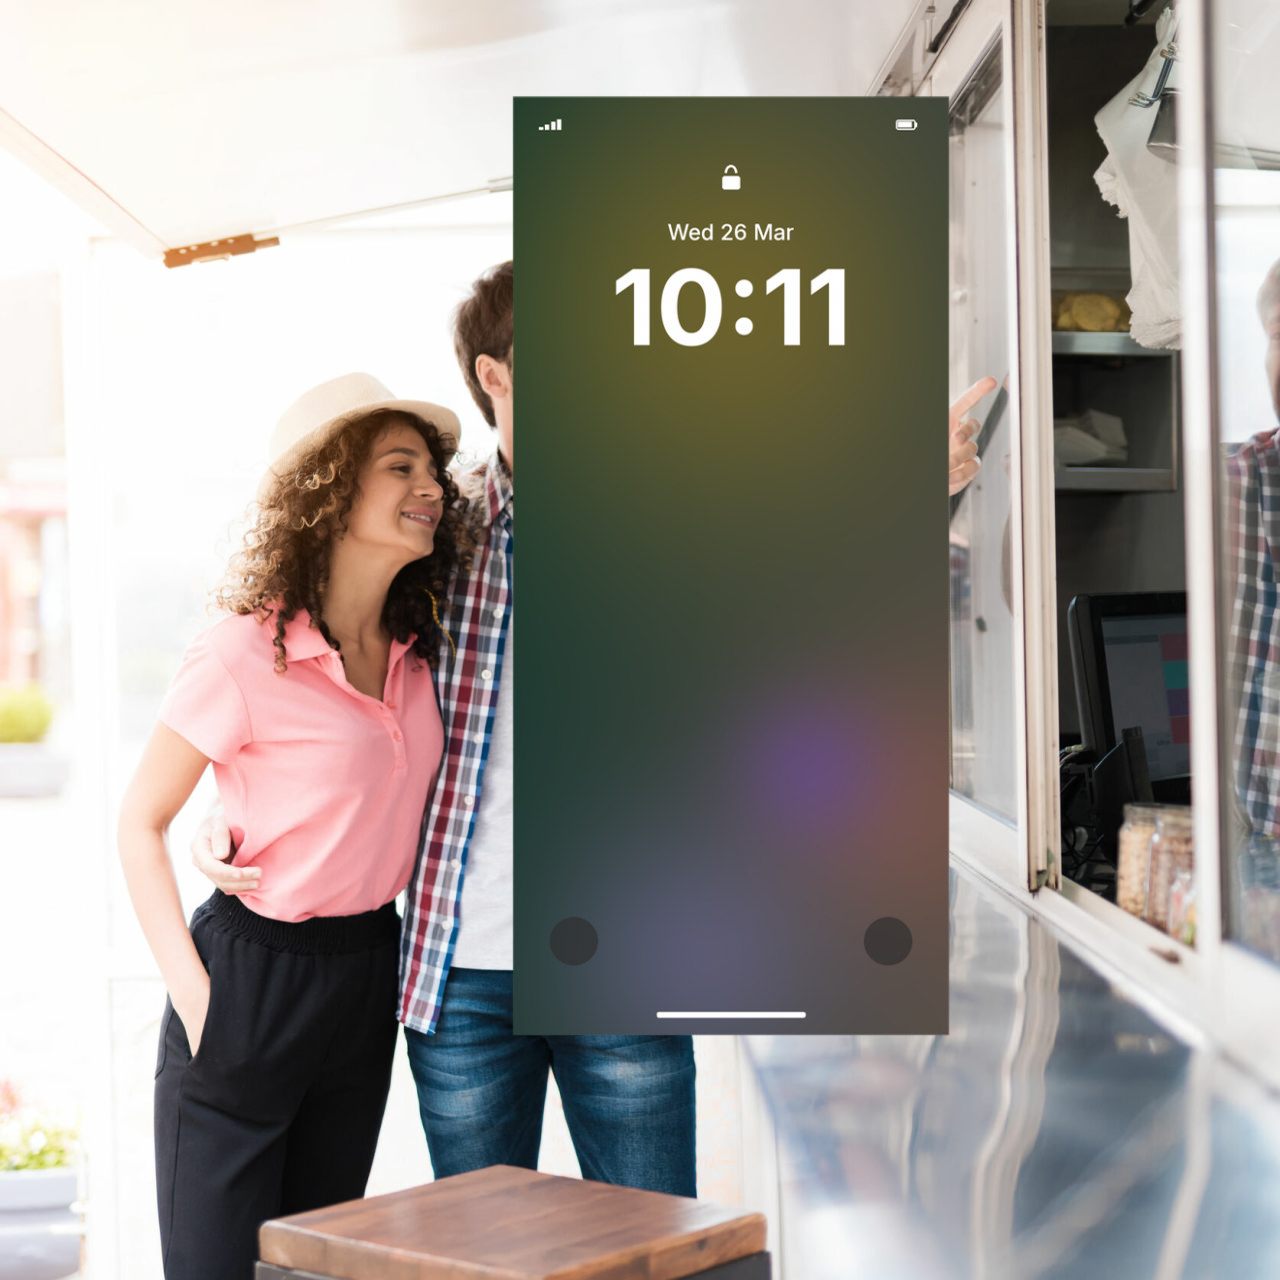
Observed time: 10:11
